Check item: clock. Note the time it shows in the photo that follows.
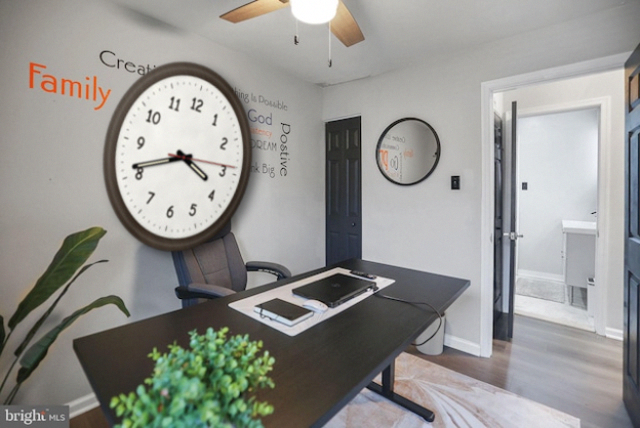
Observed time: 3:41:14
